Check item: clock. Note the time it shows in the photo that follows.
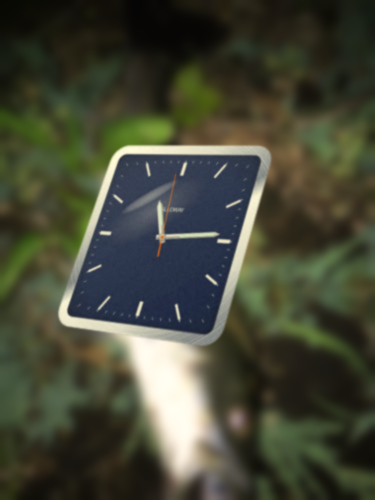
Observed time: 11:13:59
